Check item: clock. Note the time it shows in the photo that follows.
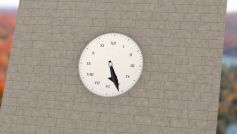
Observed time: 5:26
